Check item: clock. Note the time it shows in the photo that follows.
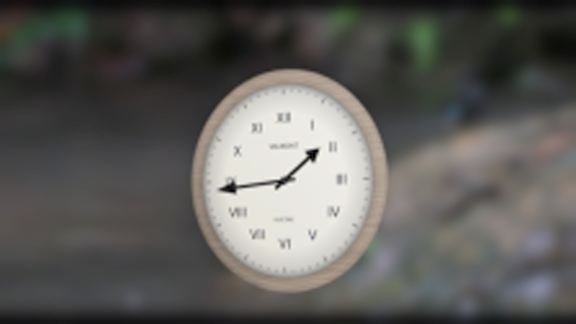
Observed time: 1:44
